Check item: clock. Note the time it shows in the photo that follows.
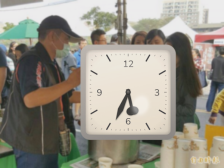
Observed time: 5:34
